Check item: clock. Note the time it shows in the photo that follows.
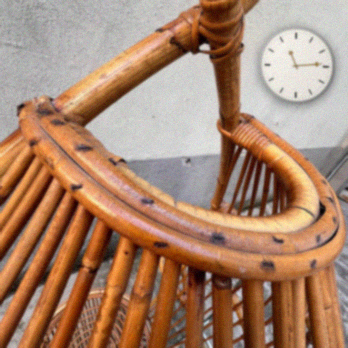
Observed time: 11:14
